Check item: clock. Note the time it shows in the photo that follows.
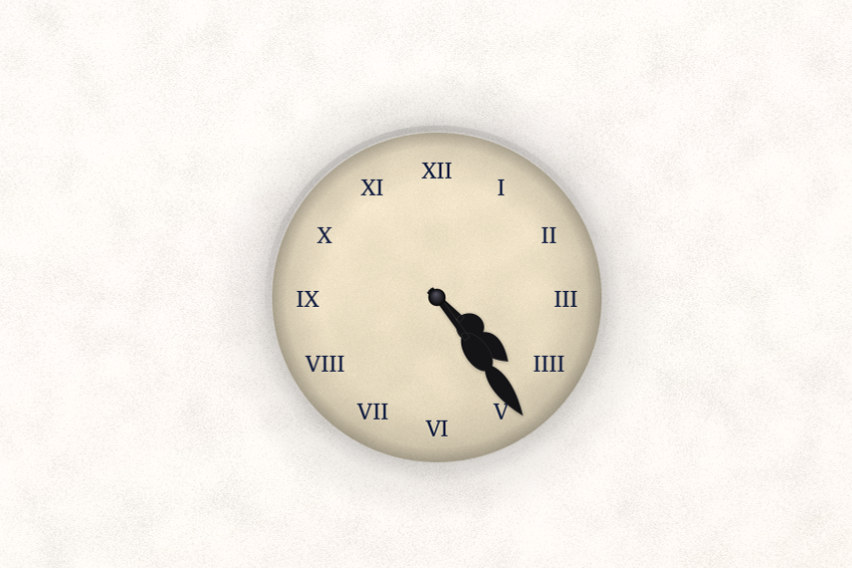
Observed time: 4:24
